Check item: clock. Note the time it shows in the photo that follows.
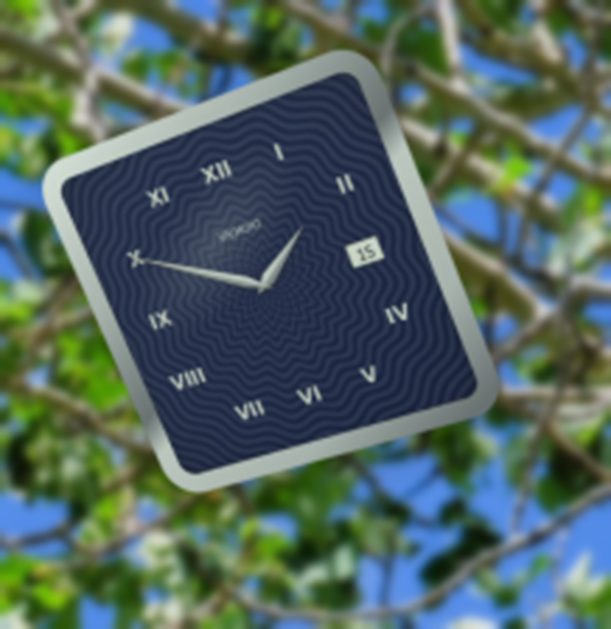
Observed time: 1:50
